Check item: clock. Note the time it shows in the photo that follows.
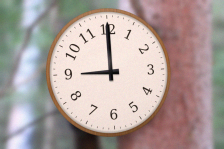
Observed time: 9:00
